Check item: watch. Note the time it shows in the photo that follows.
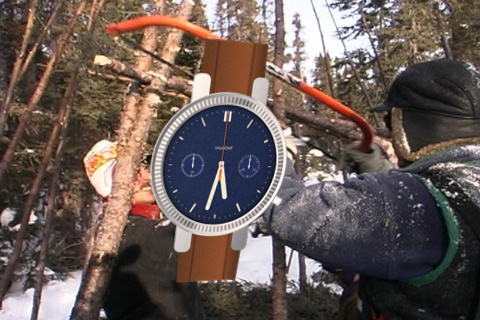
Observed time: 5:32
